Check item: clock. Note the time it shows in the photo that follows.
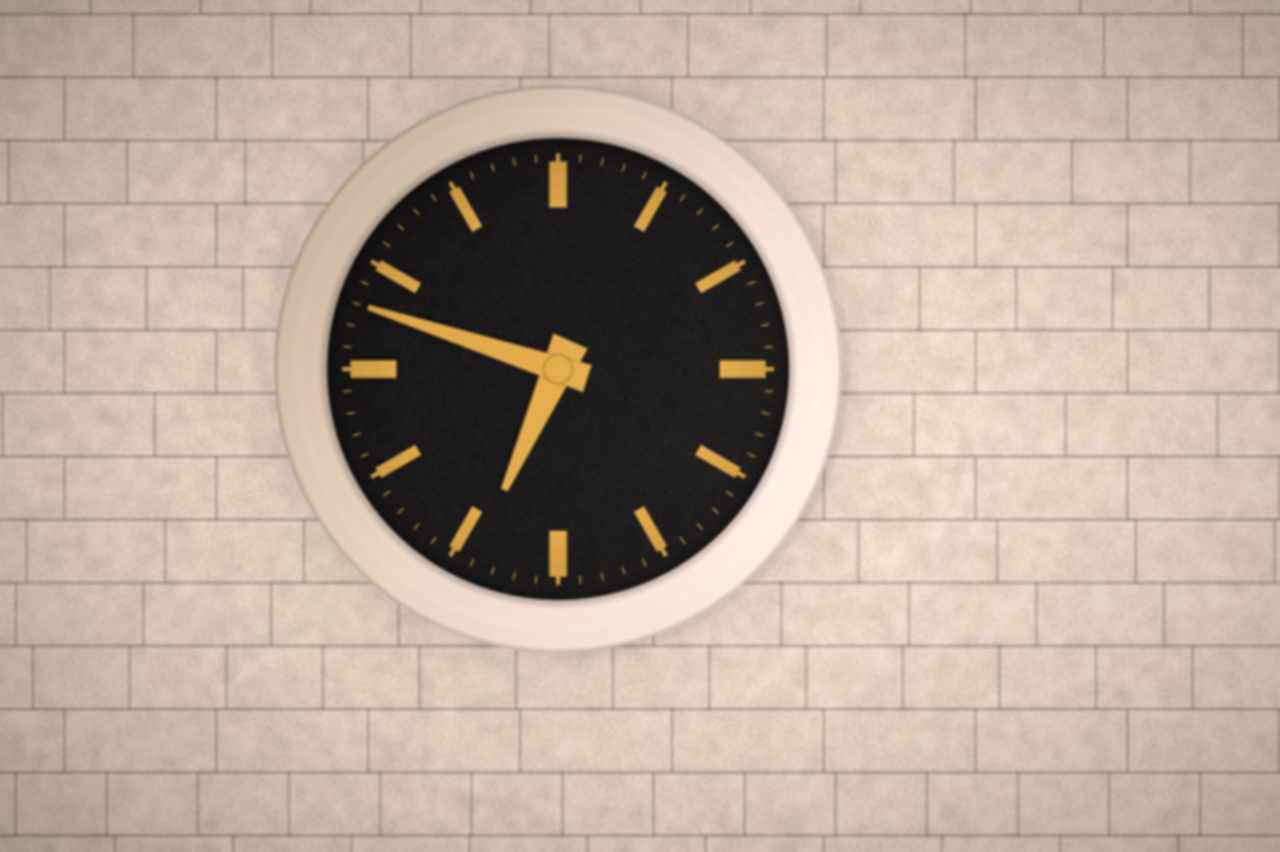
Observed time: 6:48
